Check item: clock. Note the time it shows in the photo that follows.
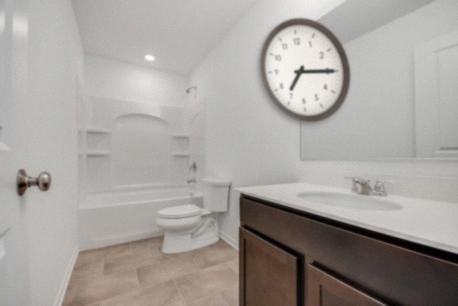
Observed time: 7:15
